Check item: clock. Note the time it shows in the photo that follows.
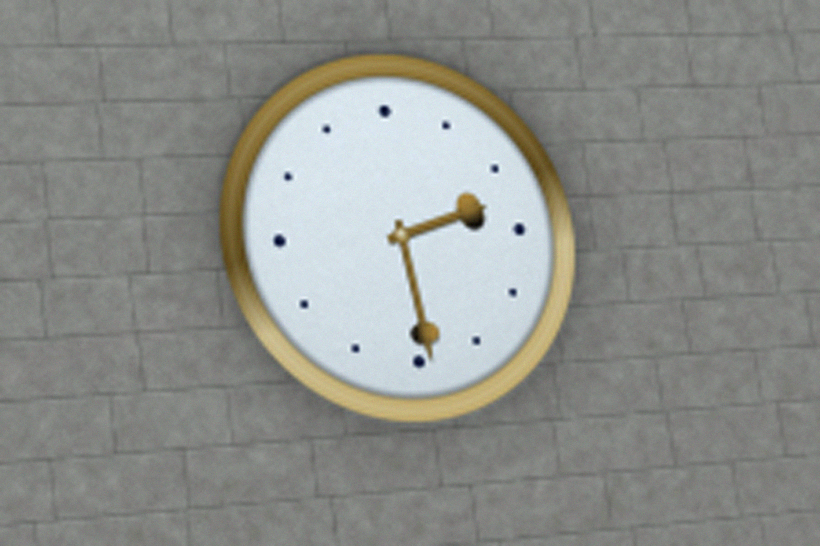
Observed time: 2:29
